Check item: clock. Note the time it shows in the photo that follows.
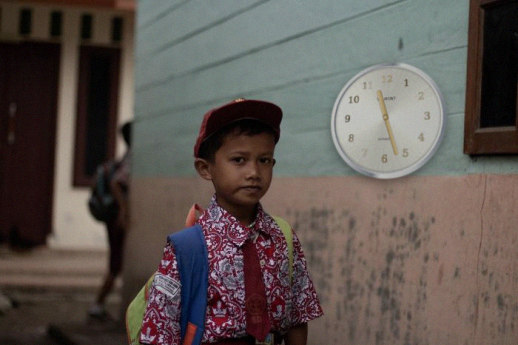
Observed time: 11:27
